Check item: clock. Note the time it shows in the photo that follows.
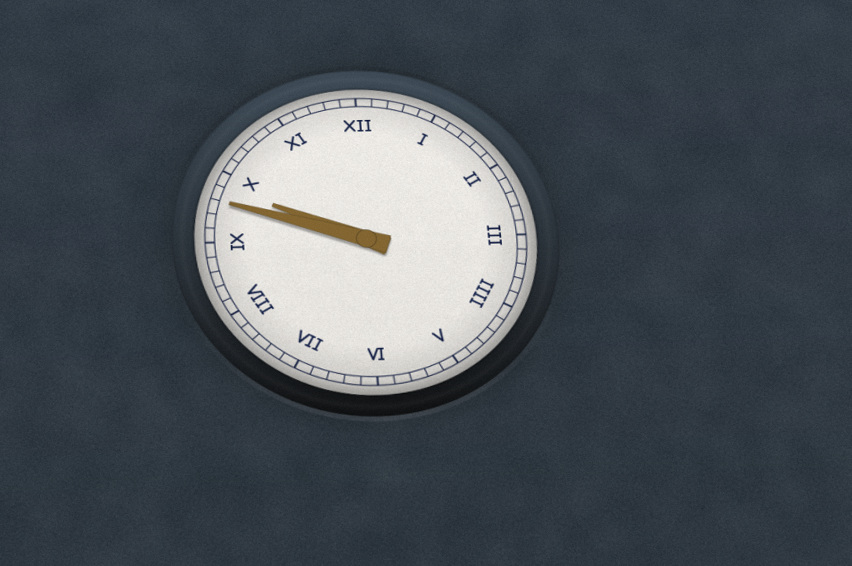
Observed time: 9:48
